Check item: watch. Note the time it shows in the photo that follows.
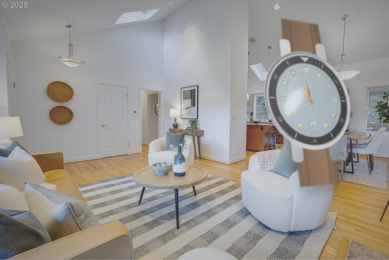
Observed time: 10:58
